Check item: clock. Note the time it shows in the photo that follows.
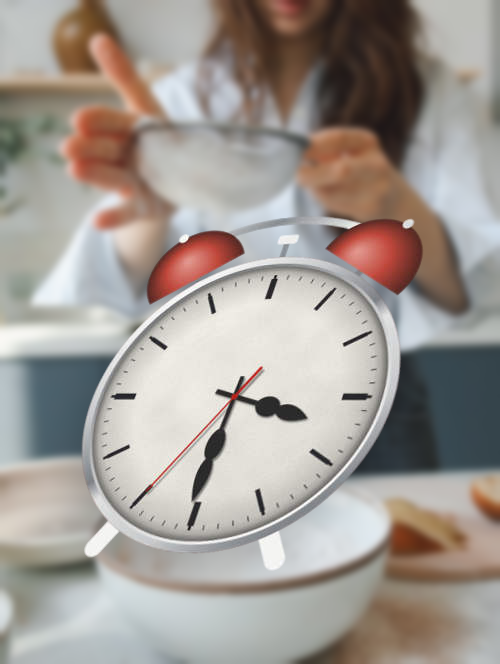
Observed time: 3:30:35
